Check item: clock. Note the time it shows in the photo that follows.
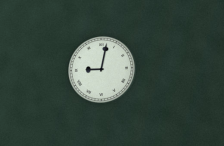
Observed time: 9:02
